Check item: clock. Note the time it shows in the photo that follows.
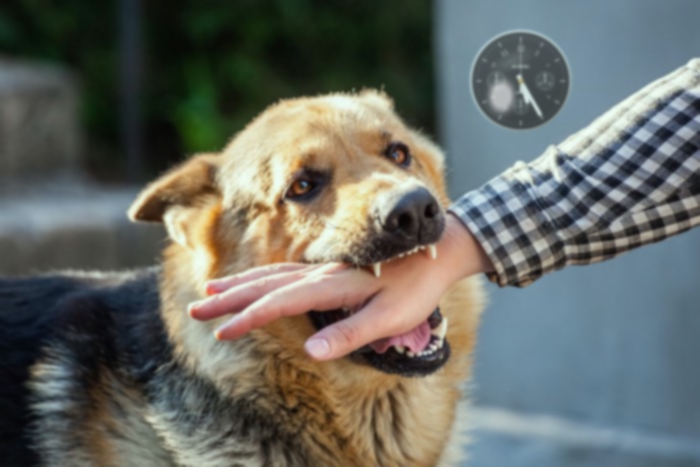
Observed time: 5:25
